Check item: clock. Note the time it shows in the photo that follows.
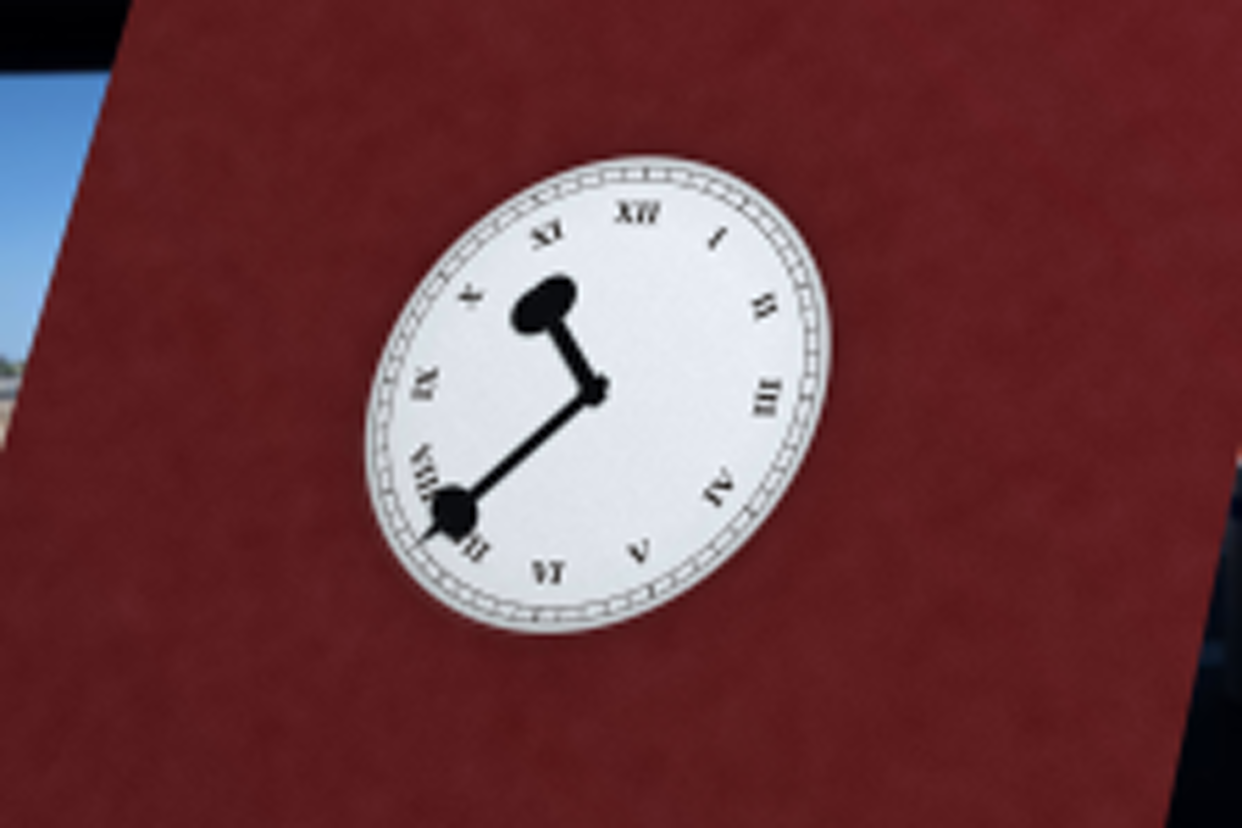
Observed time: 10:37
